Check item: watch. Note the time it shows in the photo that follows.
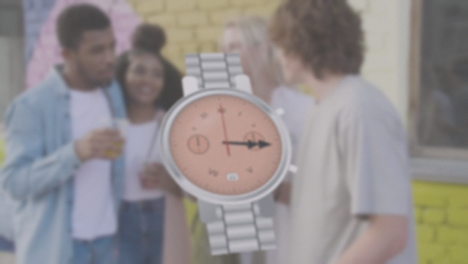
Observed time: 3:16
